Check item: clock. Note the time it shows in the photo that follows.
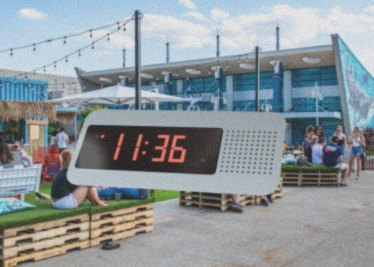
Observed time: 11:36
